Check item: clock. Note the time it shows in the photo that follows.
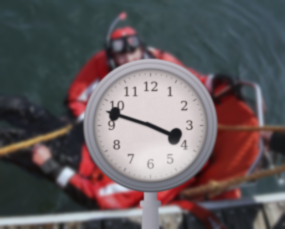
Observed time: 3:48
